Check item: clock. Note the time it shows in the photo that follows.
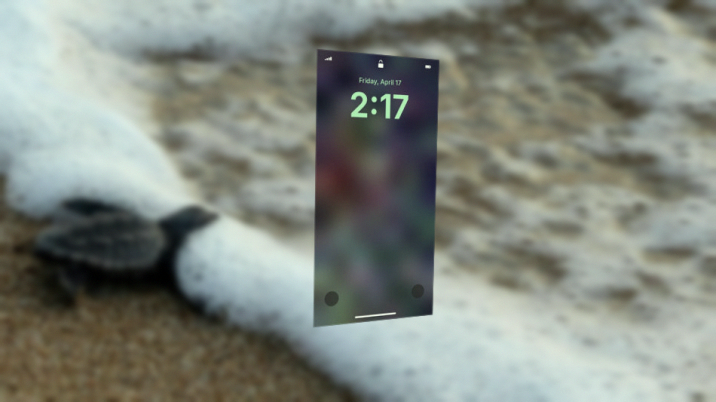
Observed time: 2:17
